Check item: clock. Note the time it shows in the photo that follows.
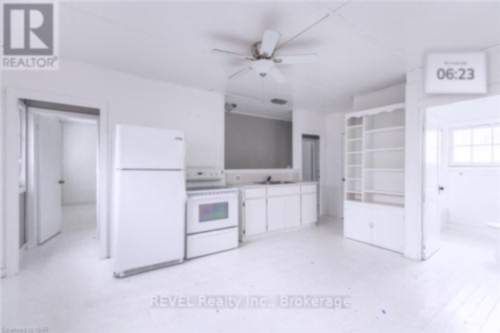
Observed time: 6:23
